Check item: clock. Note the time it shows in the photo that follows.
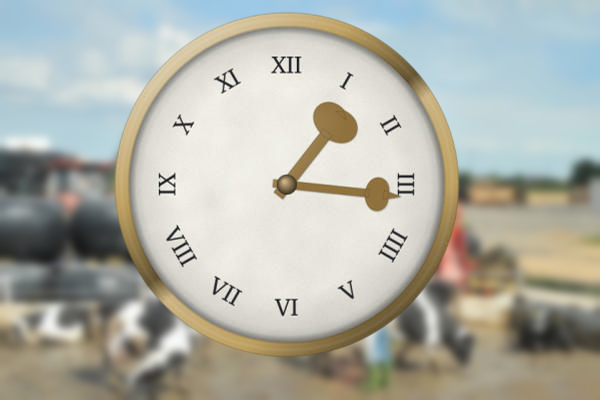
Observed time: 1:16
